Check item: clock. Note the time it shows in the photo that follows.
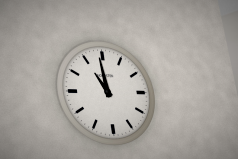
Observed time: 10:59
